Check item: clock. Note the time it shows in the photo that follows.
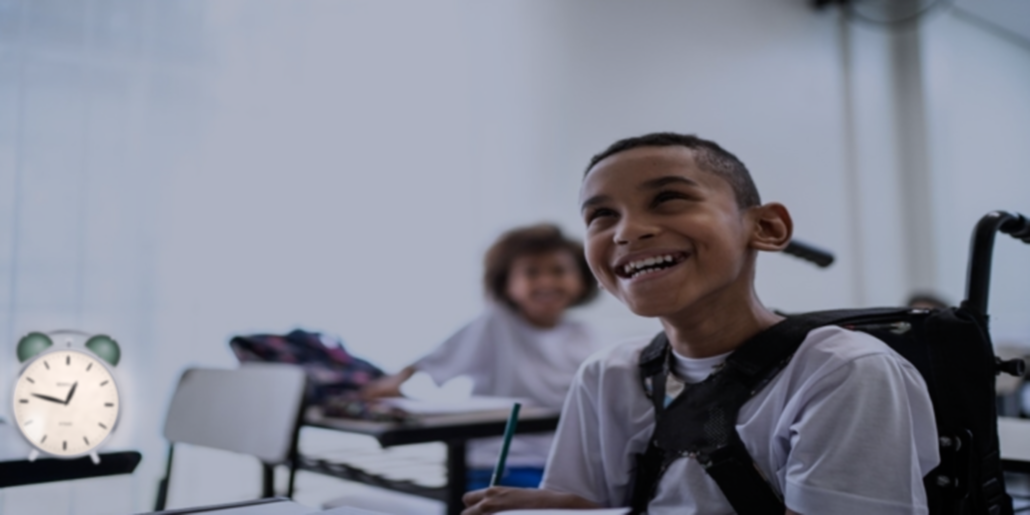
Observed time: 12:47
